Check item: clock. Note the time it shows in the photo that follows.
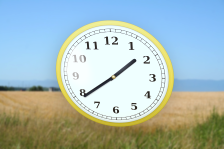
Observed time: 1:39
